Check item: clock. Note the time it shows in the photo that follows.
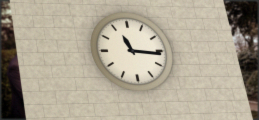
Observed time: 11:16
